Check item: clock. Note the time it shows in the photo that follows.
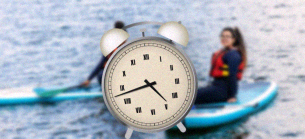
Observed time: 4:43
